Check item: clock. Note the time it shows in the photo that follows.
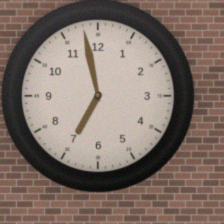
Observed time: 6:58
